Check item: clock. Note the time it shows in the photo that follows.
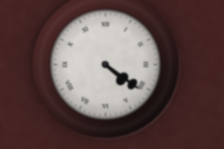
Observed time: 4:21
